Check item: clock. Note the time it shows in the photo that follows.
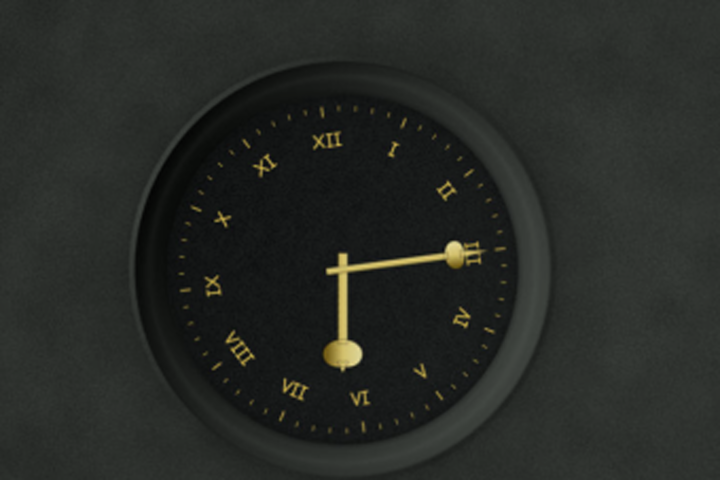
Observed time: 6:15
